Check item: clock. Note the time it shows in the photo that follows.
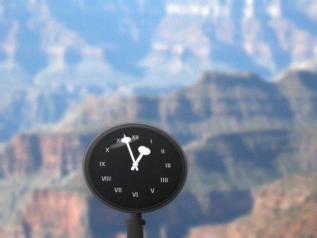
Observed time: 12:57
